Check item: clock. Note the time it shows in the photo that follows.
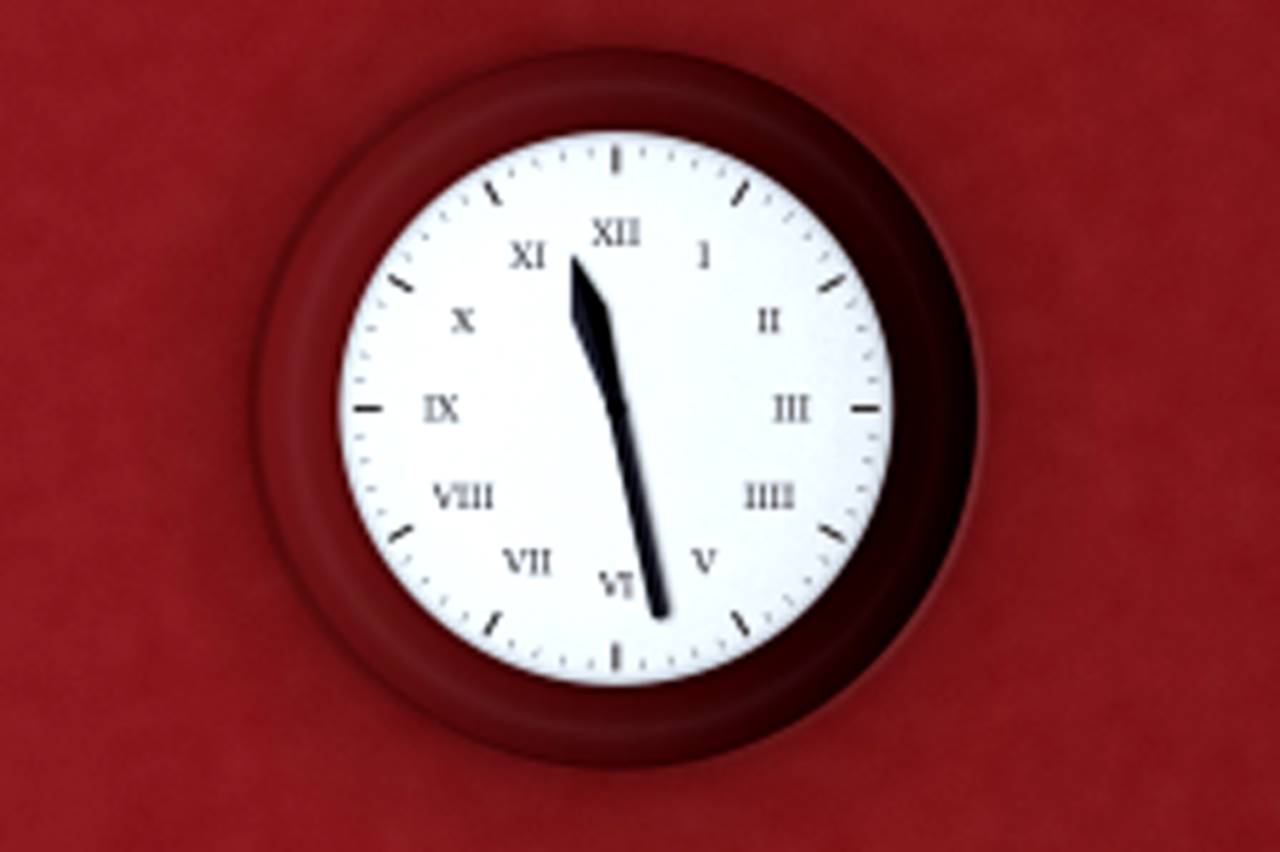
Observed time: 11:28
